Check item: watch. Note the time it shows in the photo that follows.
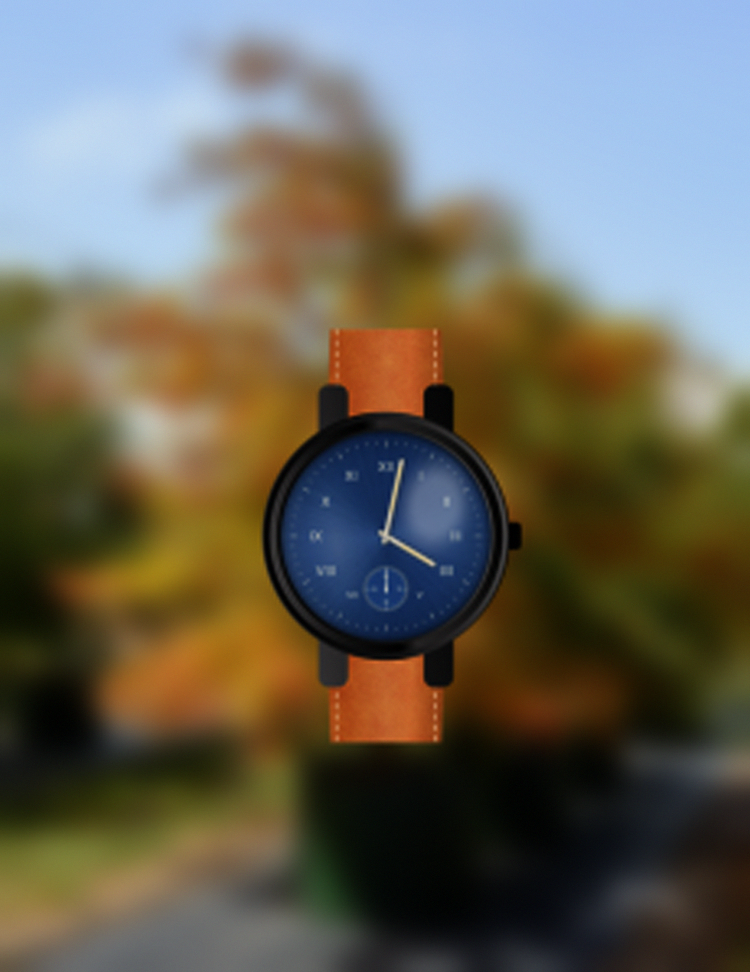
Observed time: 4:02
